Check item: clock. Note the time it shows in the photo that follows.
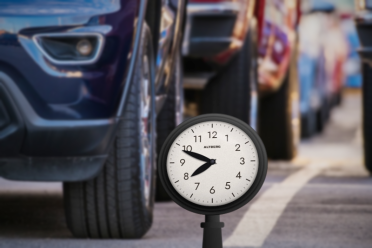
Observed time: 7:49
